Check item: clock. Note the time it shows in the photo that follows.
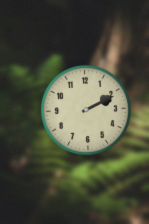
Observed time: 2:11
